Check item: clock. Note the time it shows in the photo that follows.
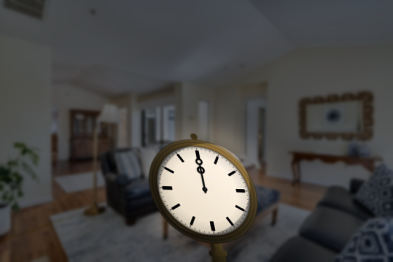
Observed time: 12:00
